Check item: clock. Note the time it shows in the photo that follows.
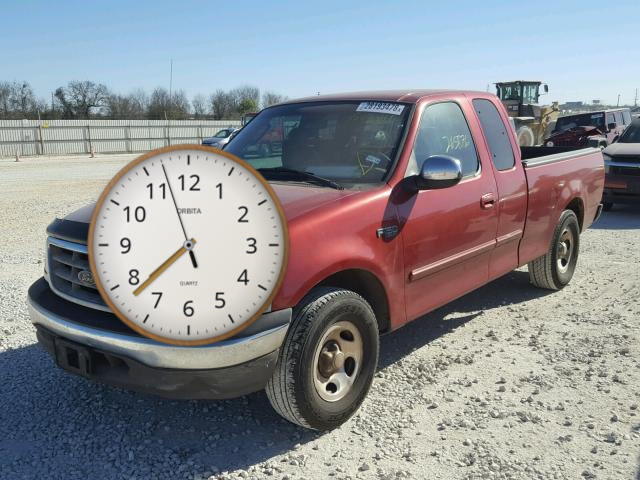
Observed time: 7:37:57
